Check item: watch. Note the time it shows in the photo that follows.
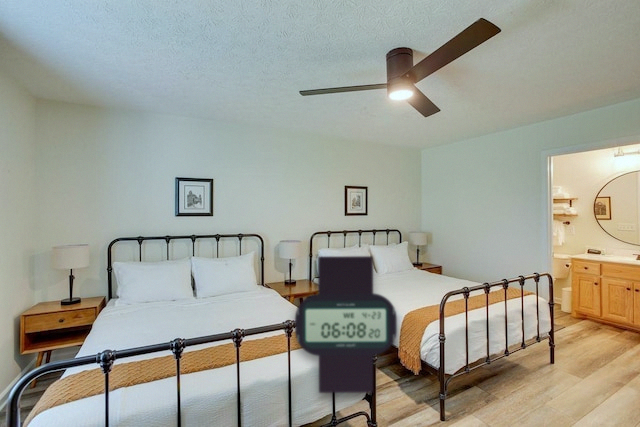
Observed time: 6:08
